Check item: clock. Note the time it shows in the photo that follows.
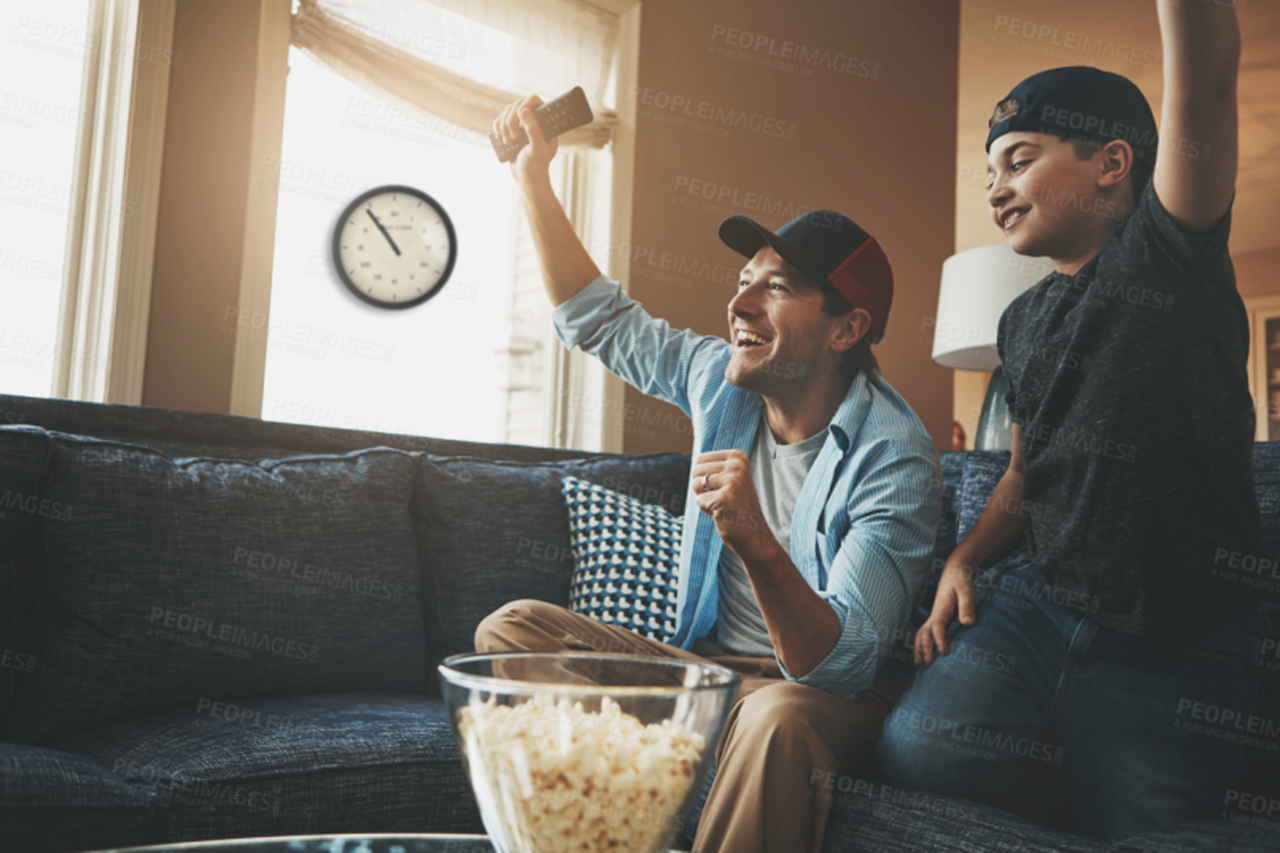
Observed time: 10:54
